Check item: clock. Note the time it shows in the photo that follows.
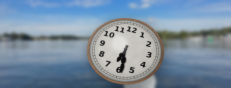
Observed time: 6:29
